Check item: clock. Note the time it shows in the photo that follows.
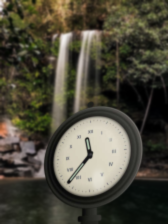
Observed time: 11:37
